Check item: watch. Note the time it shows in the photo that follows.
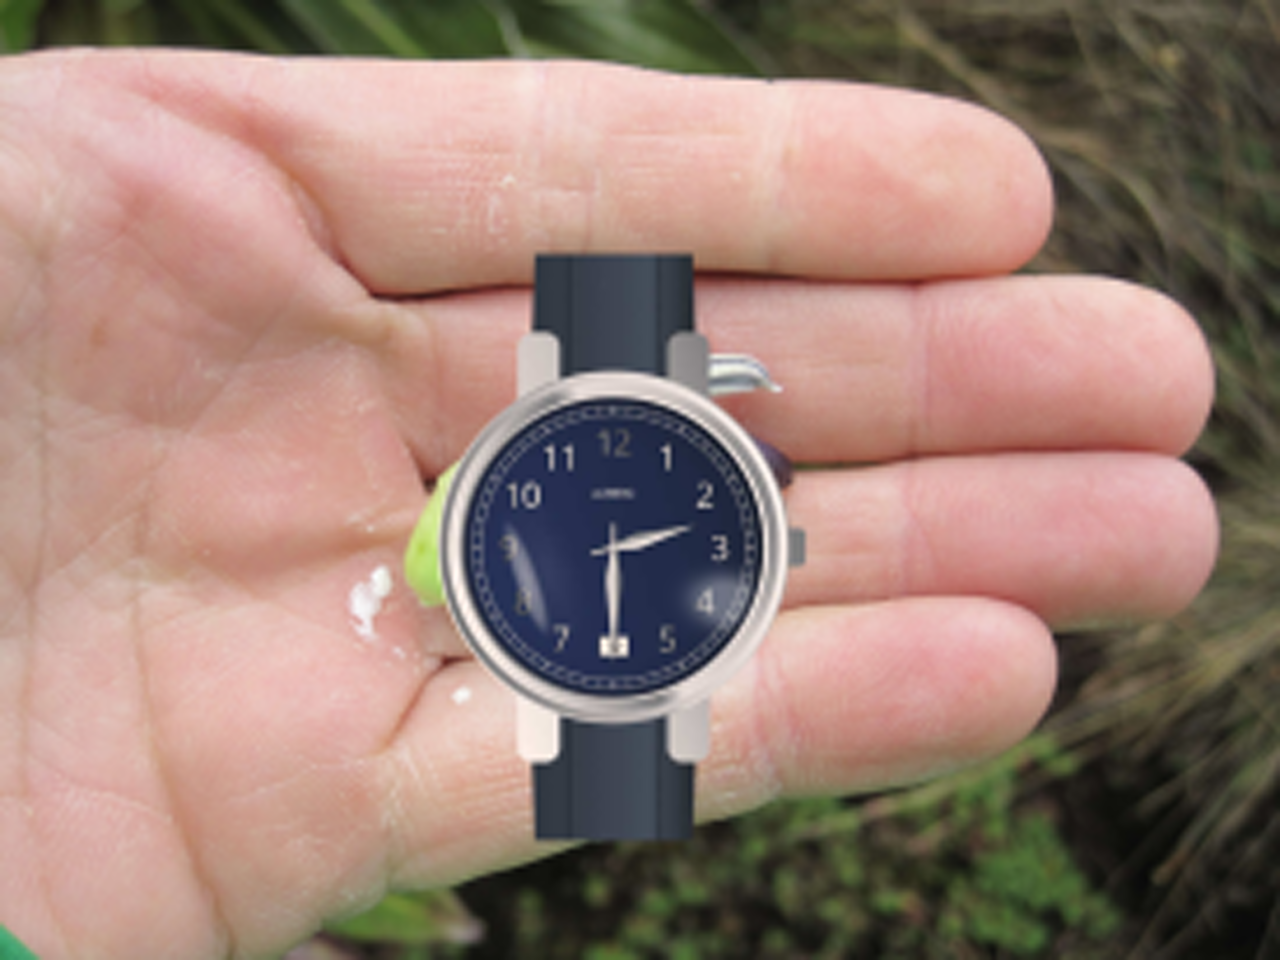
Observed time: 2:30
